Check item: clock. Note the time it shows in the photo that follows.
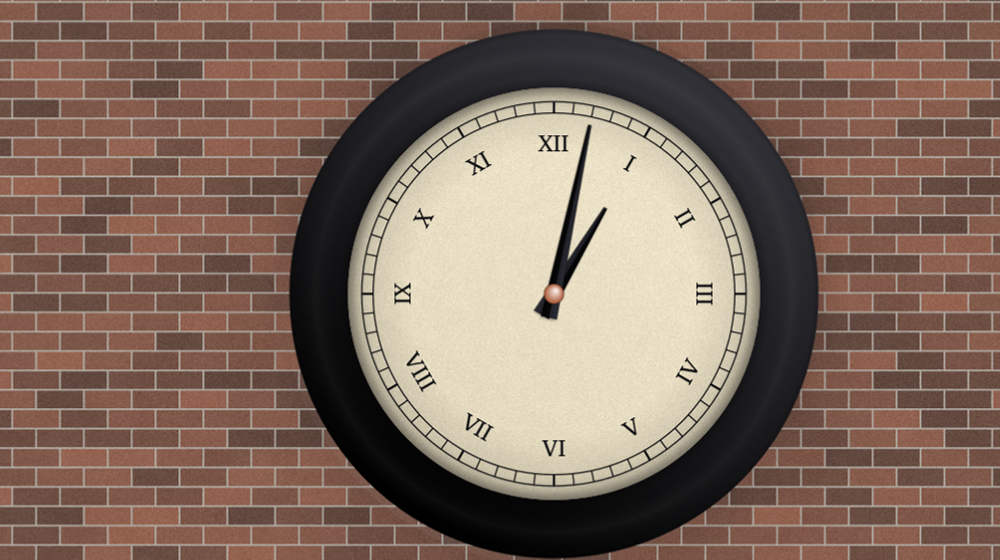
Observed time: 1:02
